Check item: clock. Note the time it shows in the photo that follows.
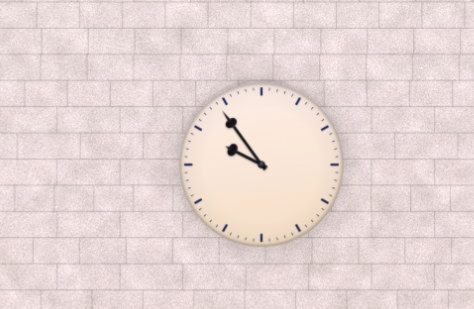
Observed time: 9:54
